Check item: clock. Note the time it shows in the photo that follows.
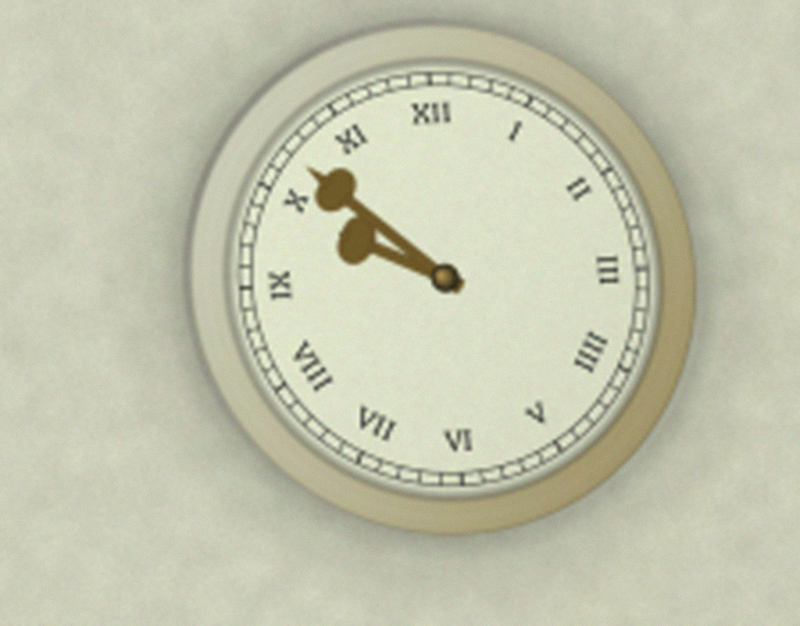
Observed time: 9:52
